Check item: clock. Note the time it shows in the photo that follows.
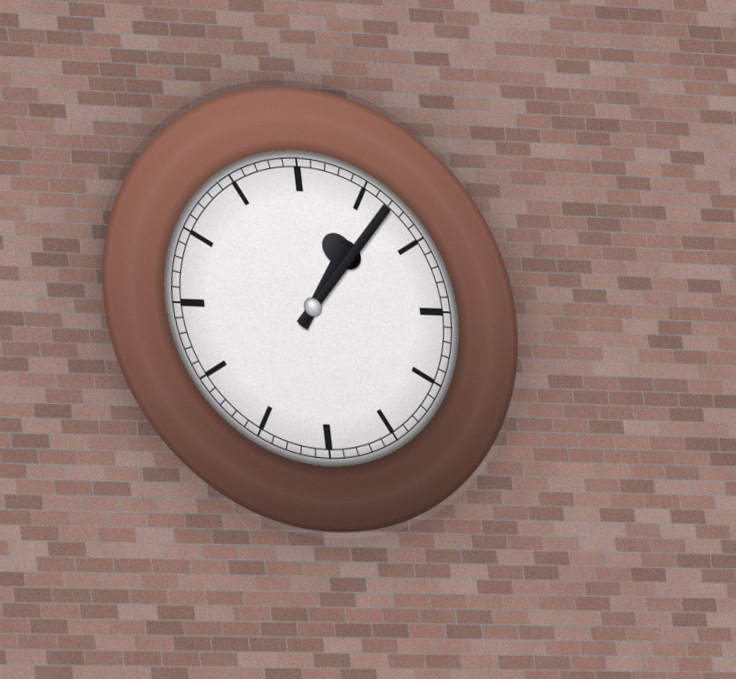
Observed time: 1:07
